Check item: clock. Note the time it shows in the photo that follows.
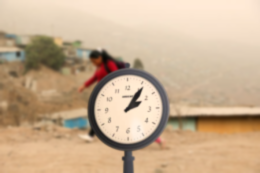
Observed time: 2:06
